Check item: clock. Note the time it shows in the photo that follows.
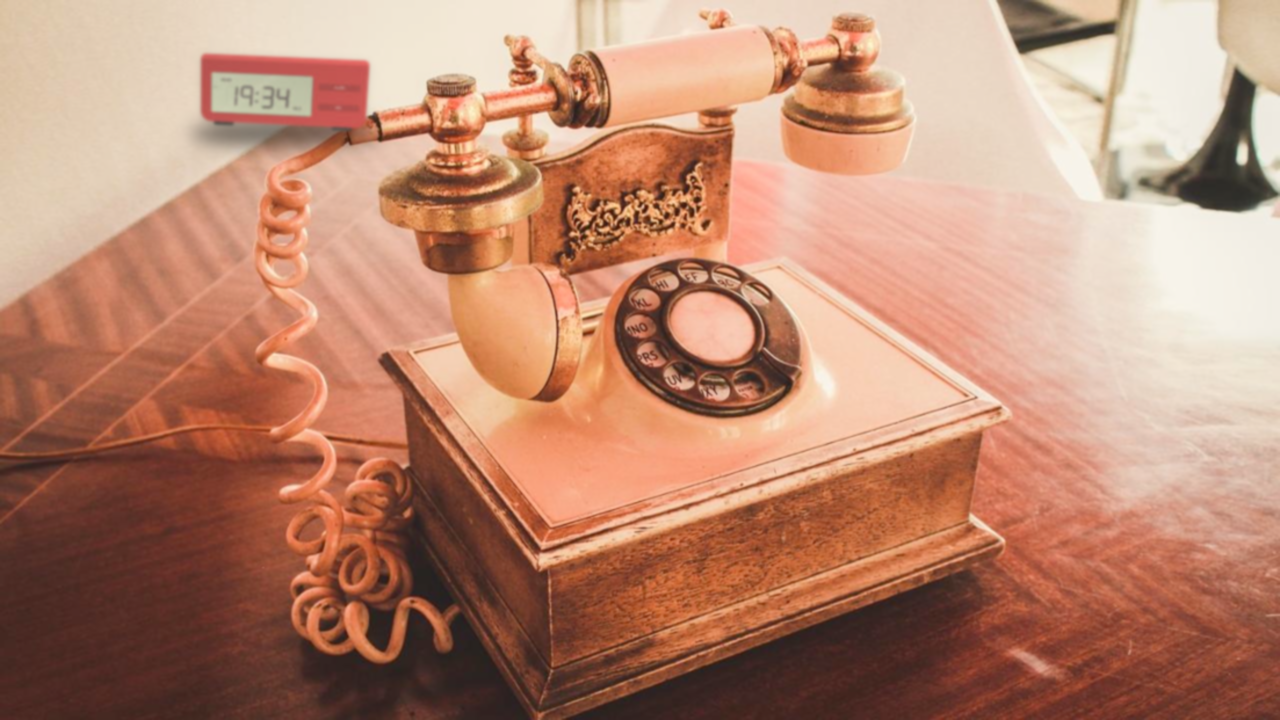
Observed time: 19:34
